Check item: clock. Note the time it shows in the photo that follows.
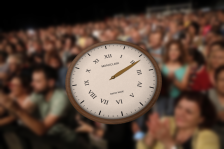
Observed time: 2:11
